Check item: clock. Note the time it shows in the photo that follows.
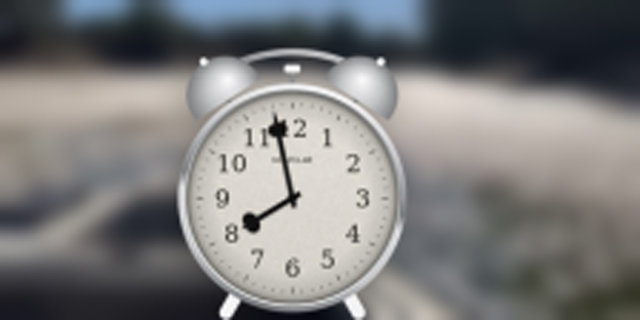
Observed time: 7:58
